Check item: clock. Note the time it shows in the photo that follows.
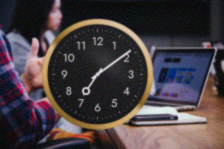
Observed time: 7:09
